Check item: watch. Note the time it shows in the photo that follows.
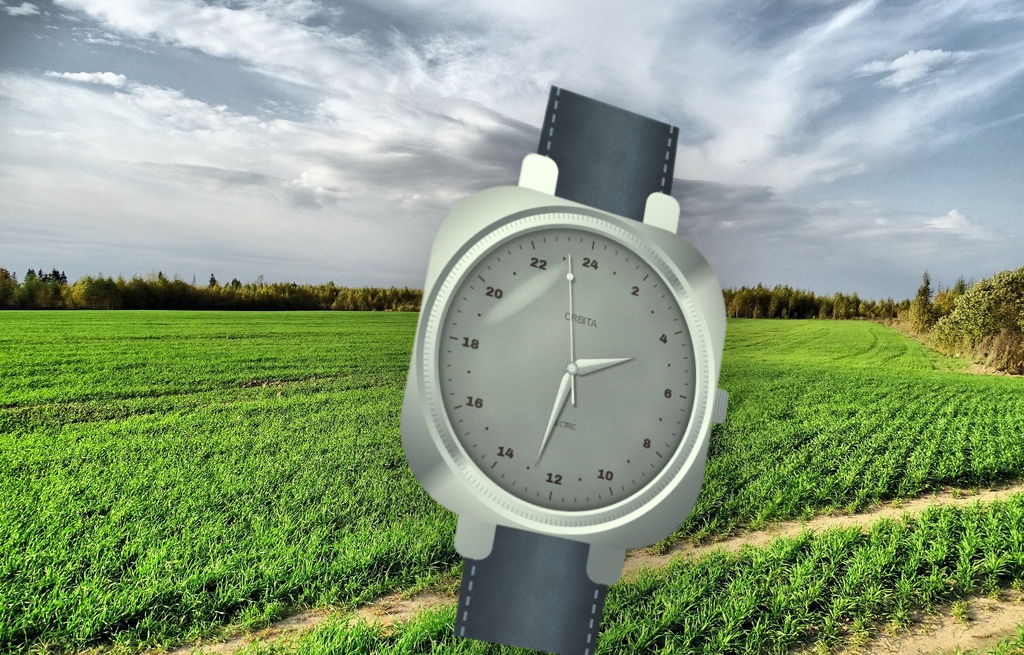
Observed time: 4:31:58
